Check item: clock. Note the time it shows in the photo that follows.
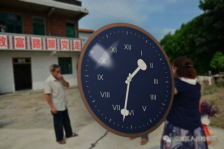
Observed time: 1:32
